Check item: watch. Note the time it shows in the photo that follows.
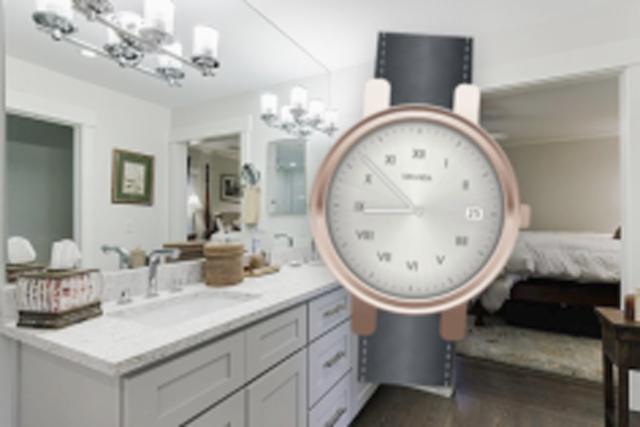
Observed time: 8:52
